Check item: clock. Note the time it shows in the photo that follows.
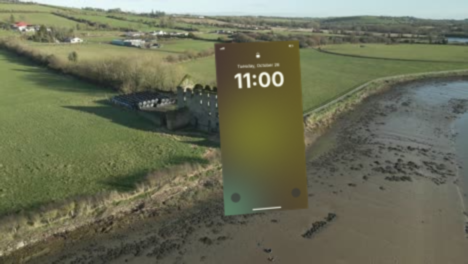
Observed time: 11:00
